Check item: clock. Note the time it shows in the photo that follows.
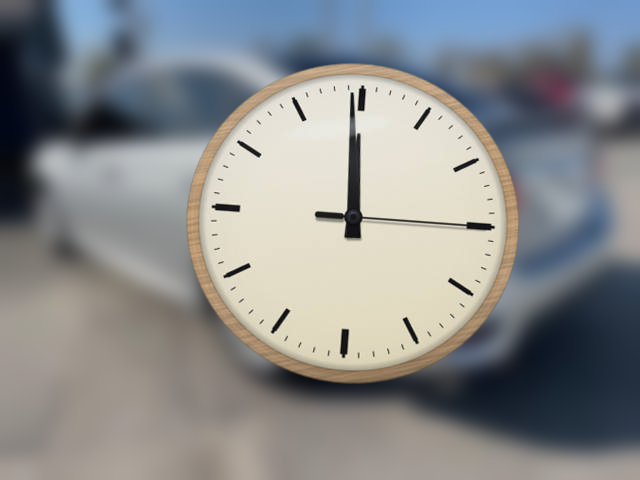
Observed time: 11:59:15
